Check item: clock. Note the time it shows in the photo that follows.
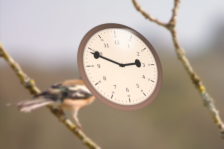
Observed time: 2:49
